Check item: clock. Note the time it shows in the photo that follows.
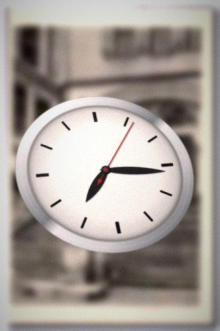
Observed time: 7:16:06
